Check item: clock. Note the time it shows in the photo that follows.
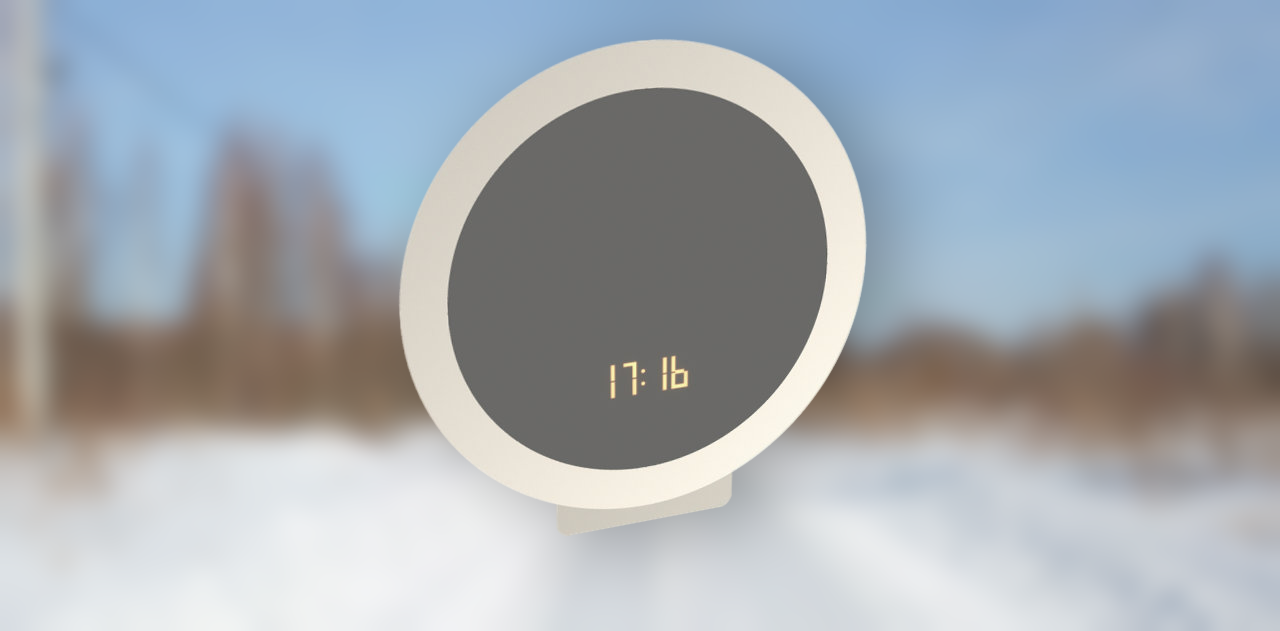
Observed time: 17:16
